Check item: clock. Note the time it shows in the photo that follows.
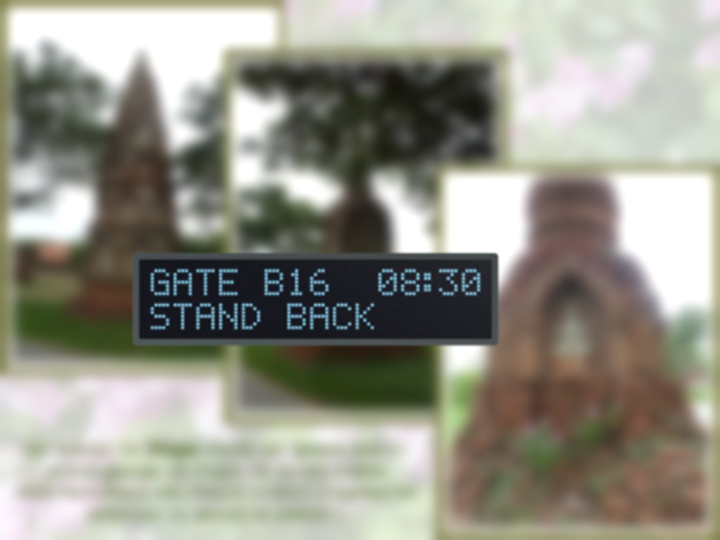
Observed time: 8:30
